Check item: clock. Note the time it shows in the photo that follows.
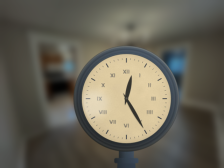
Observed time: 12:25
